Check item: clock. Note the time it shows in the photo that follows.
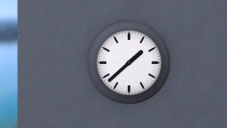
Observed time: 1:38
